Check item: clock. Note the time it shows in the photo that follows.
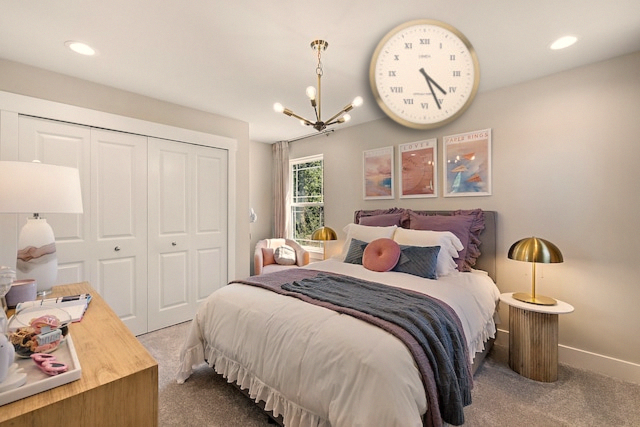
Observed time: 4:26
